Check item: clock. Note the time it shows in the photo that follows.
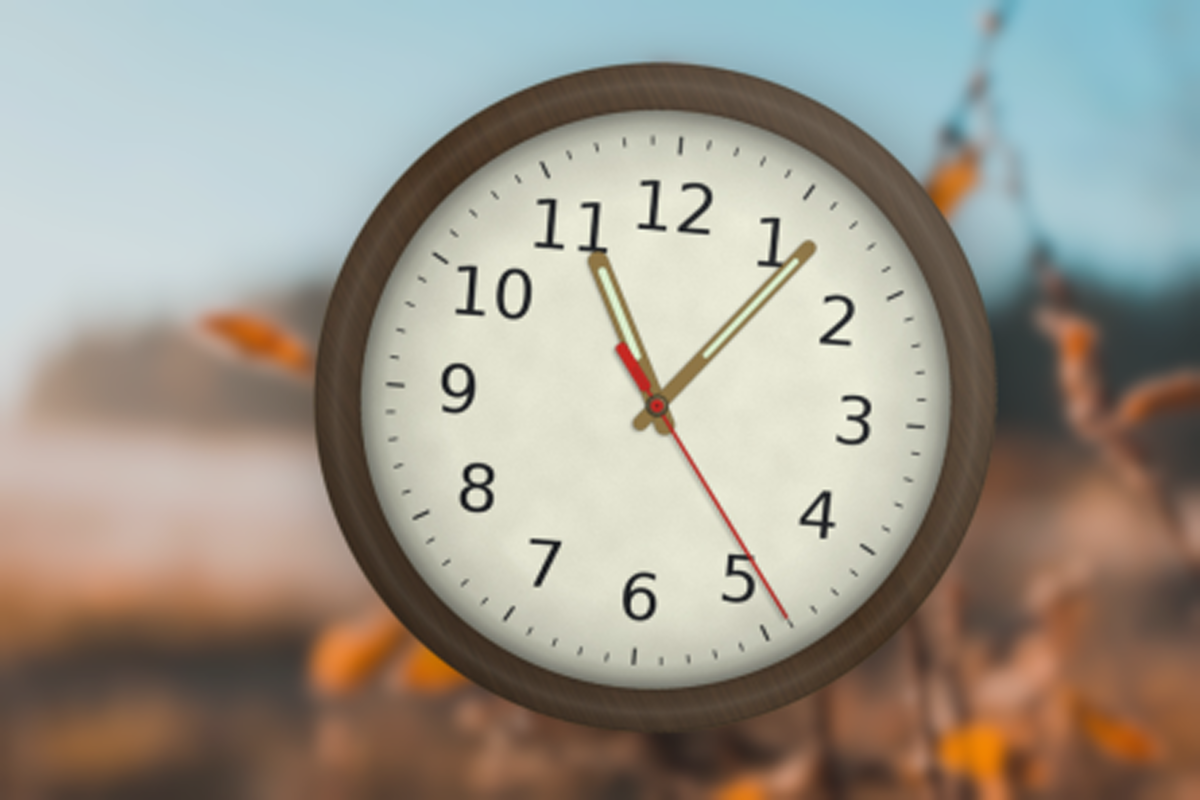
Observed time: 11:06:24
